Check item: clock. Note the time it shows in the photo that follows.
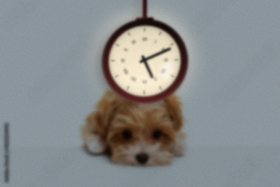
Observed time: 5:11
